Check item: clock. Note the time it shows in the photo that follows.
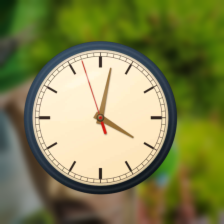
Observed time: 4:01:57
